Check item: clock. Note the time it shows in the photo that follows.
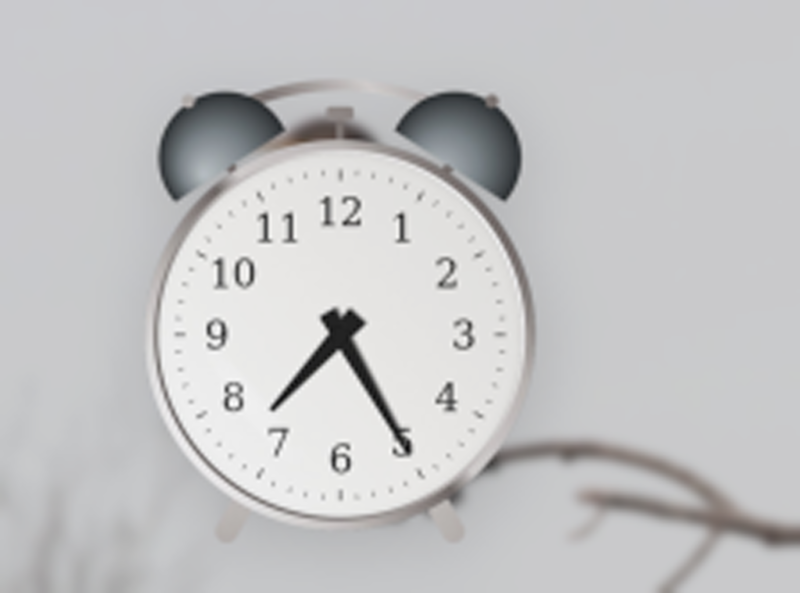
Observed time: 7:25
